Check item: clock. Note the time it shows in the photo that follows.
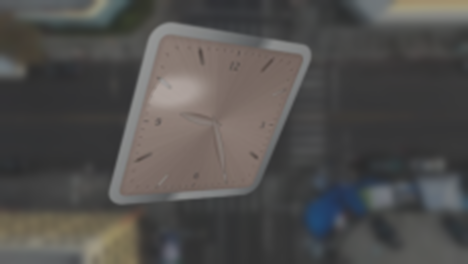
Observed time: 9:25
